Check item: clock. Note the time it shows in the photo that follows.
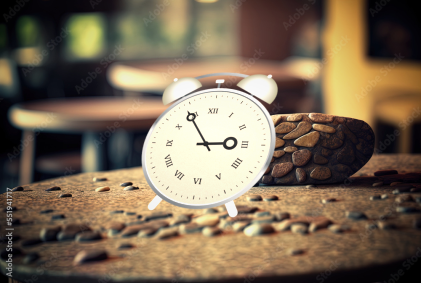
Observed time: 2:54
